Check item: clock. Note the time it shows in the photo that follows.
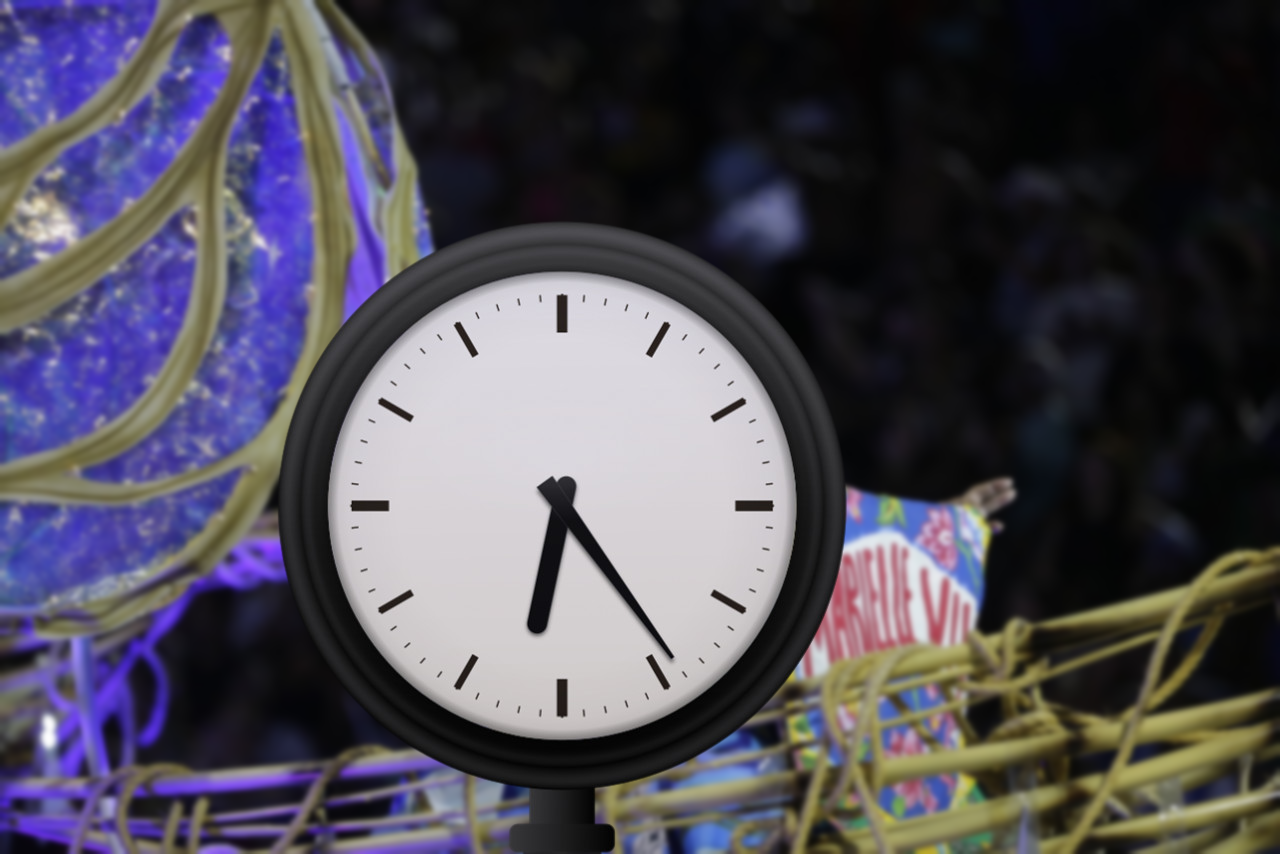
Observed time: 6:24
